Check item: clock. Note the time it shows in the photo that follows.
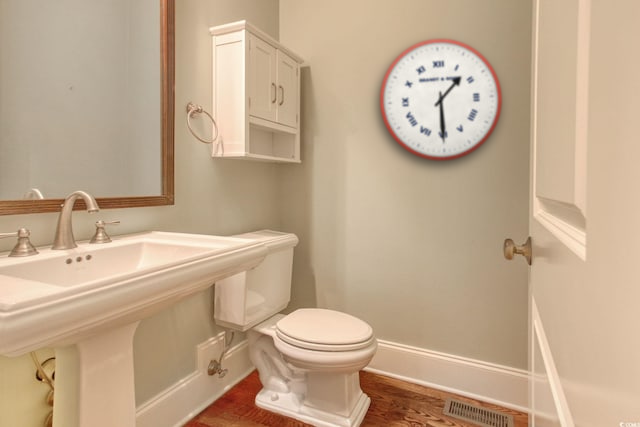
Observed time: 1:30
